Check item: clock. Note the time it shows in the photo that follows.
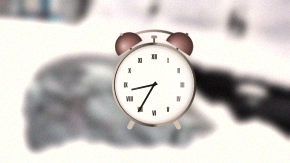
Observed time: 8:35
